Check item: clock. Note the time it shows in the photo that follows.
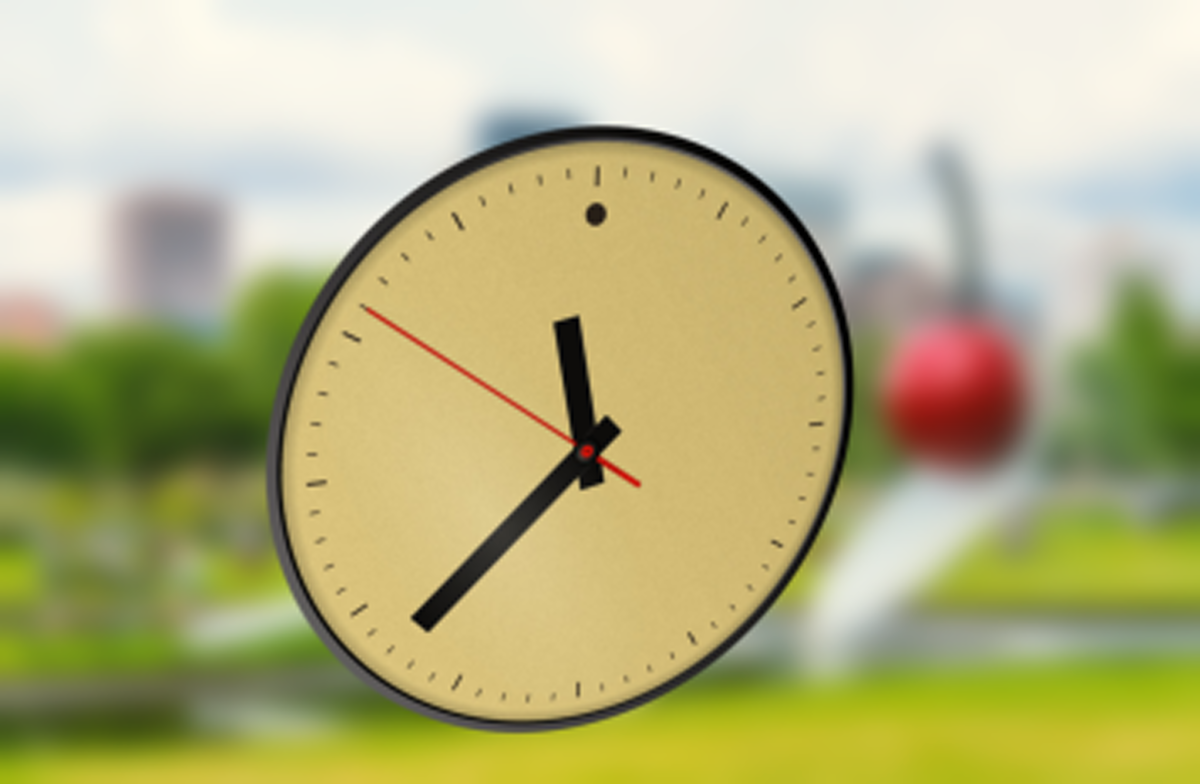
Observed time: 11:37:51
